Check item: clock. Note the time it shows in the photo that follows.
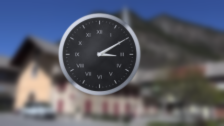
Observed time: 3:10
